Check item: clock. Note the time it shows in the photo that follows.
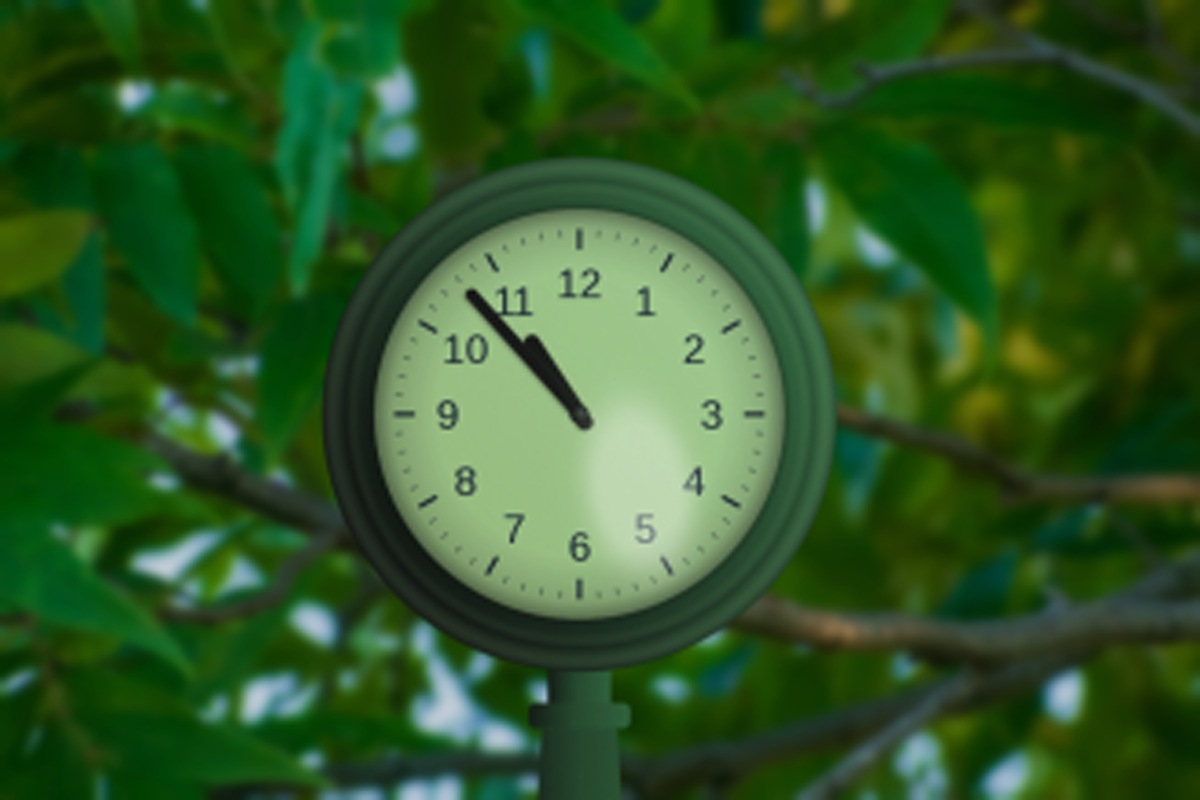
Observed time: 10:53
